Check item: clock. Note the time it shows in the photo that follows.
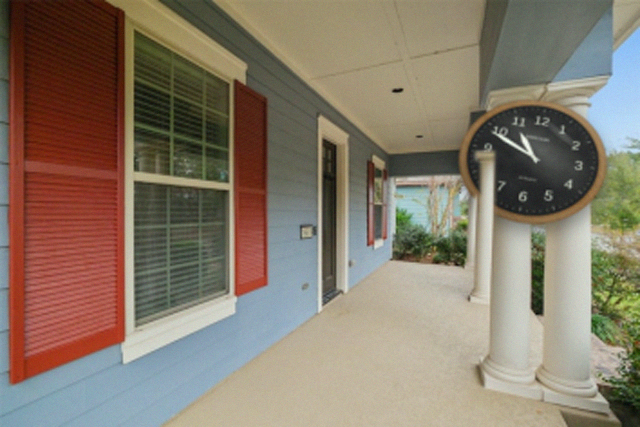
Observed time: 10:49
